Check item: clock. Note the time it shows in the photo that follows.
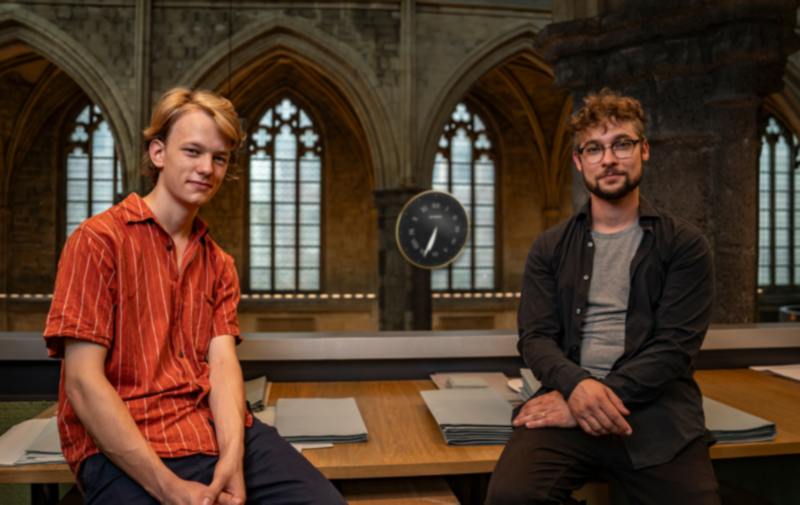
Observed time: 6:34
